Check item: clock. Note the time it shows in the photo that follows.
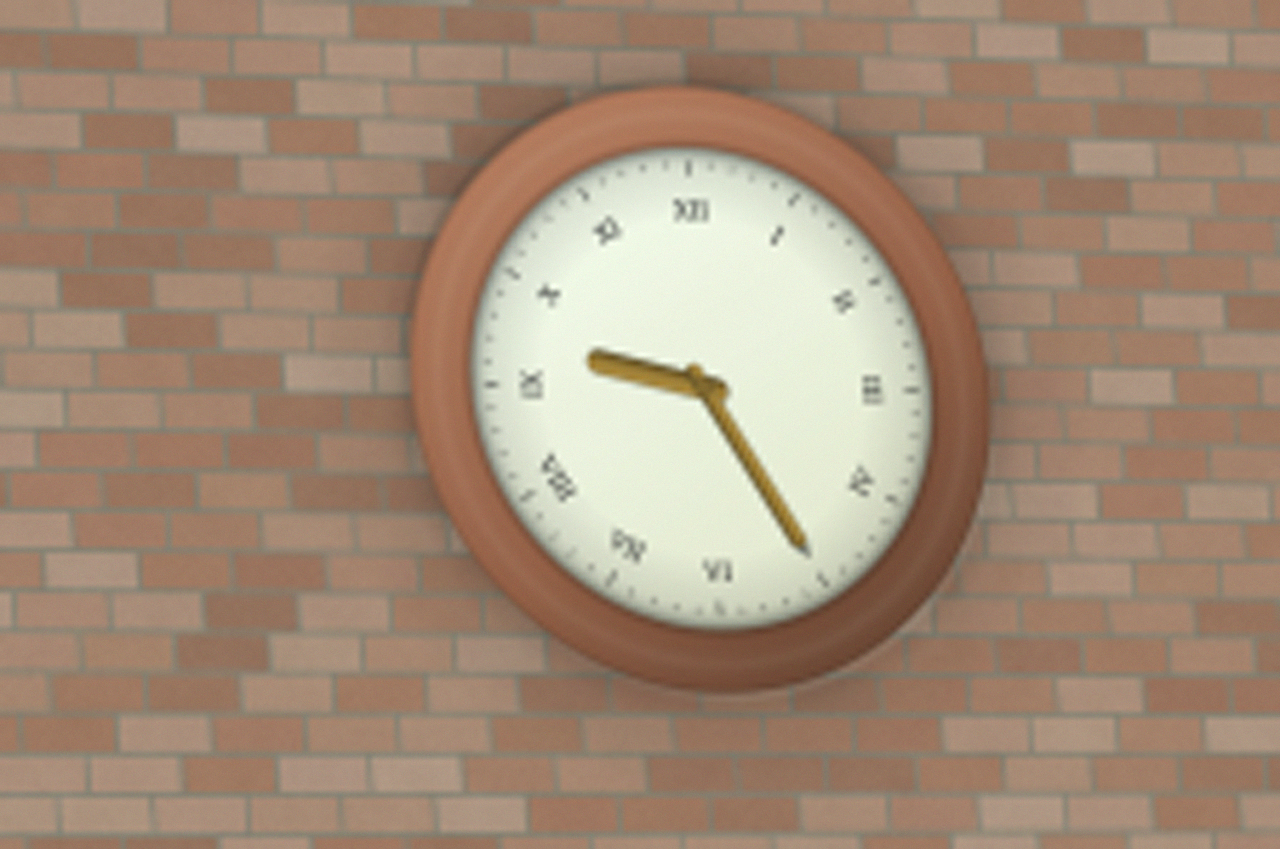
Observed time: 9:25
